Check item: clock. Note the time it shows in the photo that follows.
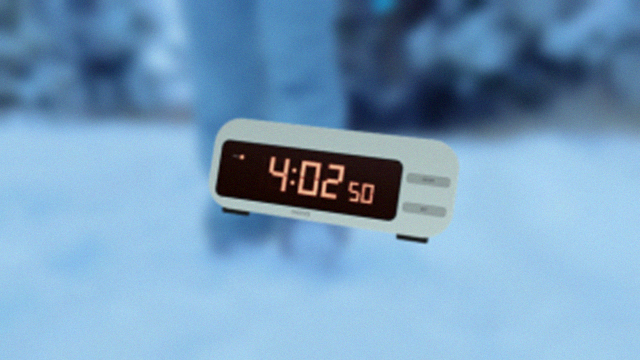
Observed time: 4:02:50
